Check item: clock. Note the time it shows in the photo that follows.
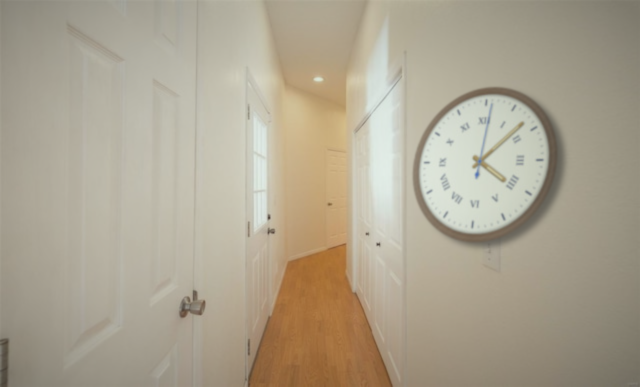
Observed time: 4:08:01
